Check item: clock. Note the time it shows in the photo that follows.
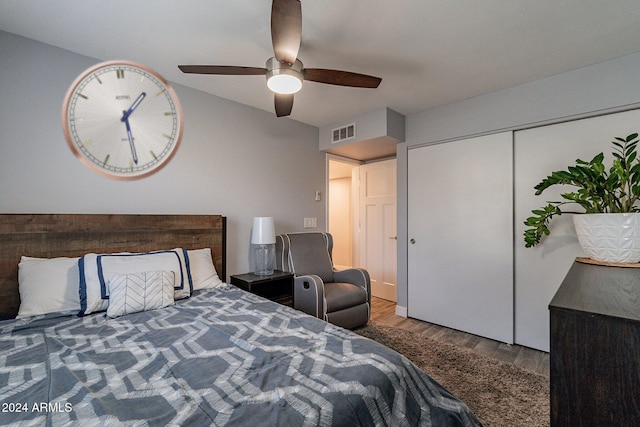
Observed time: 1:29
